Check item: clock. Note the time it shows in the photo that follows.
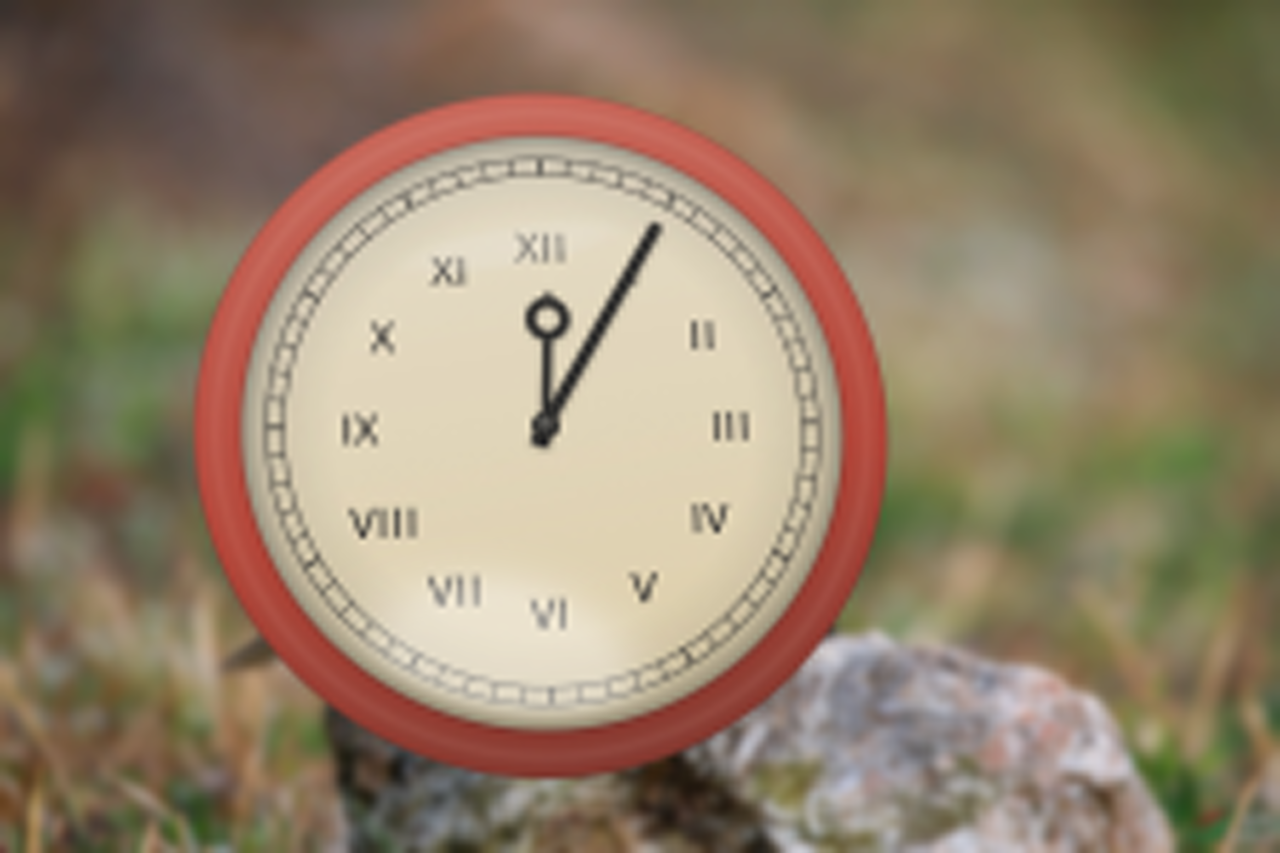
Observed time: 12:05
